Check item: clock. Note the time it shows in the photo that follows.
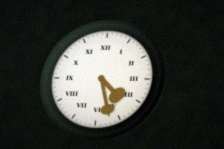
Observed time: 4:27
